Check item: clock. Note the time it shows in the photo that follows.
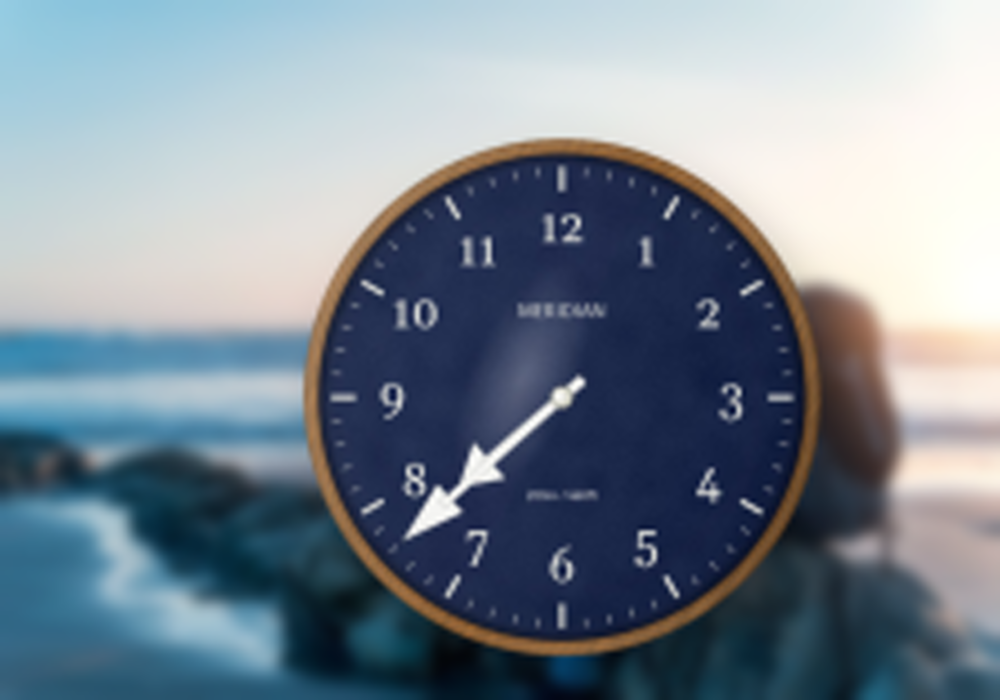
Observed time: 7:38
